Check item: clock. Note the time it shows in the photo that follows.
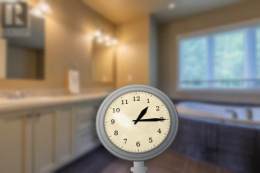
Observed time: 1:15
